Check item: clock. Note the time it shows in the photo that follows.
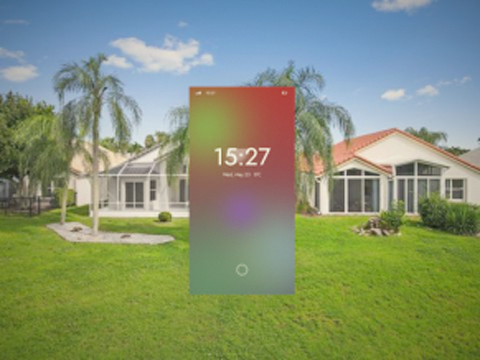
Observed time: 15:27
